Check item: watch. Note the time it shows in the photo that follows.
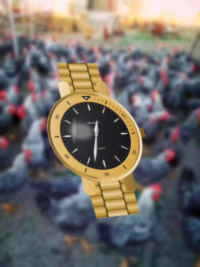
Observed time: 12:33
